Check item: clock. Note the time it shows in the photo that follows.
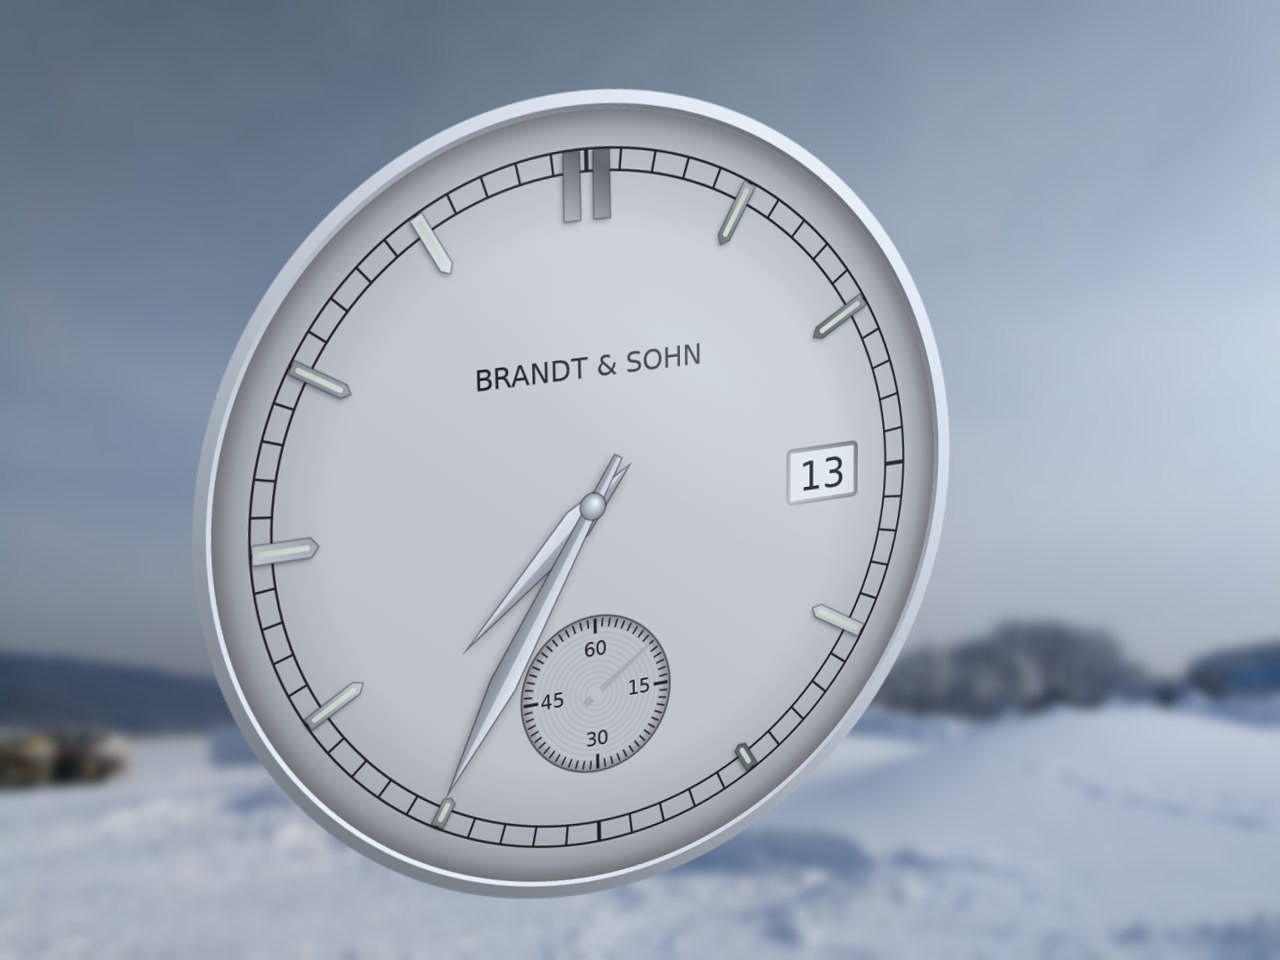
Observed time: 7:35:09
